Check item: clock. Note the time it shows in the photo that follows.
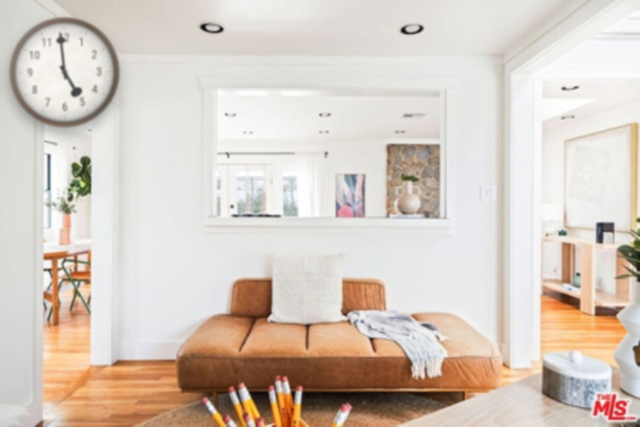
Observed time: 4:59
